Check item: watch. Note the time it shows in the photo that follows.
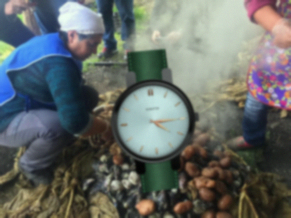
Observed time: 4:15
